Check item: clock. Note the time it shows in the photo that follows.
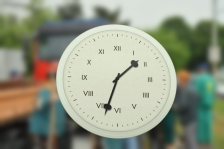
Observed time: 1:33
